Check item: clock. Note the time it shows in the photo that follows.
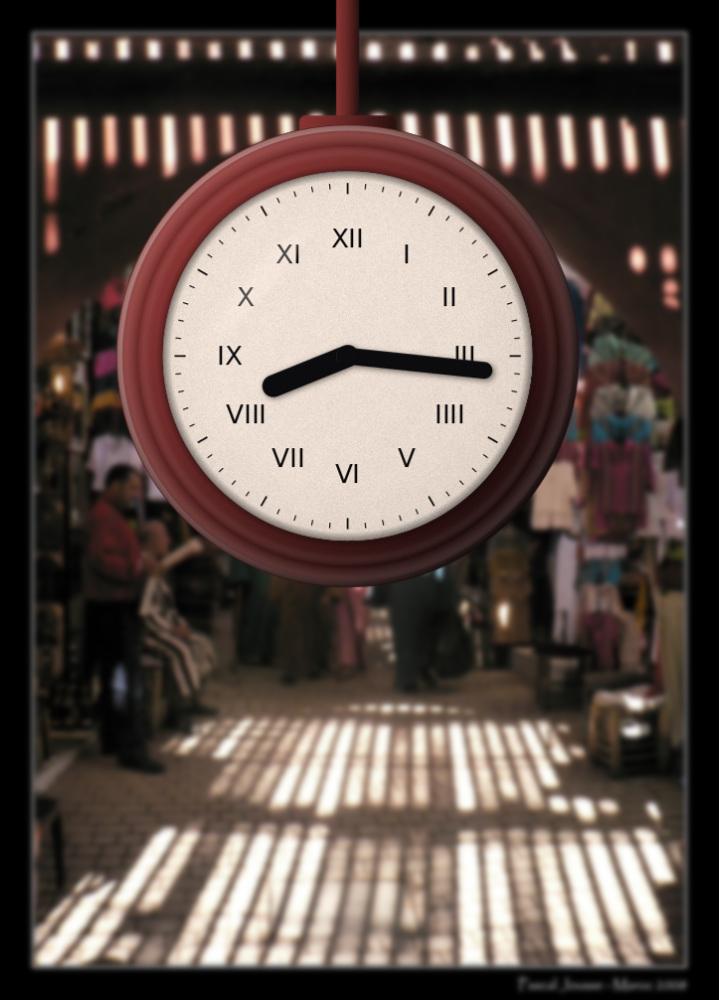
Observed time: 8:16
